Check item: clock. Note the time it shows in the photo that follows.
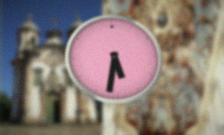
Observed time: 5:32
